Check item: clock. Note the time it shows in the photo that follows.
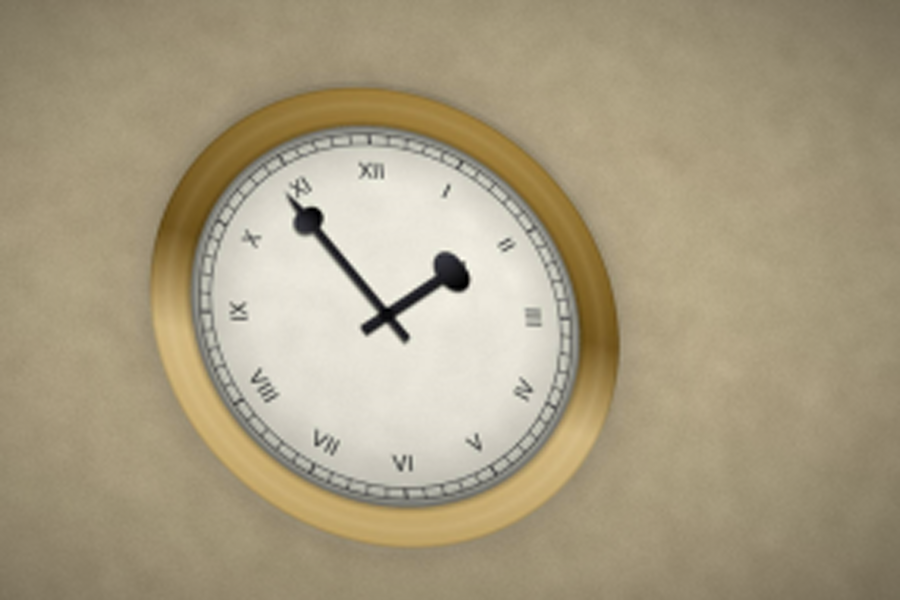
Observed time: 1:54
